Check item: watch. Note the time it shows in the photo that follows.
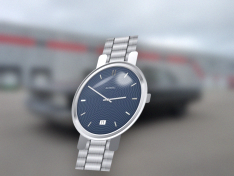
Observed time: 2:50
